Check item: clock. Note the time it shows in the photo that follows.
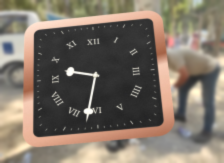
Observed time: 9:32
